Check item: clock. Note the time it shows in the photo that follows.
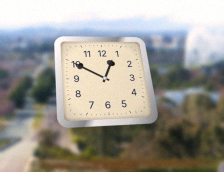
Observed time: 12:50
